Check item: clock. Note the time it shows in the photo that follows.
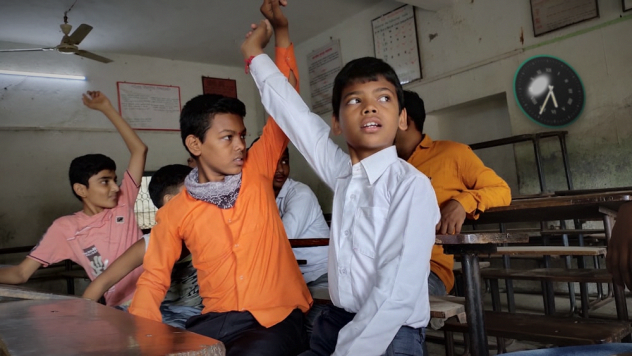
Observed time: 5:35
